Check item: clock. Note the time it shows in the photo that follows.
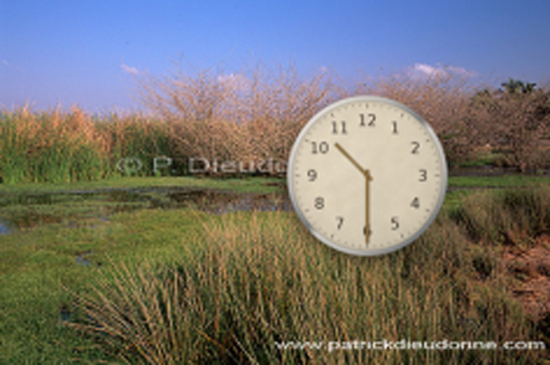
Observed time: 10:30
